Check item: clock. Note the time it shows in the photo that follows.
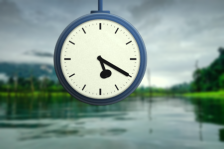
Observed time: 5:20
